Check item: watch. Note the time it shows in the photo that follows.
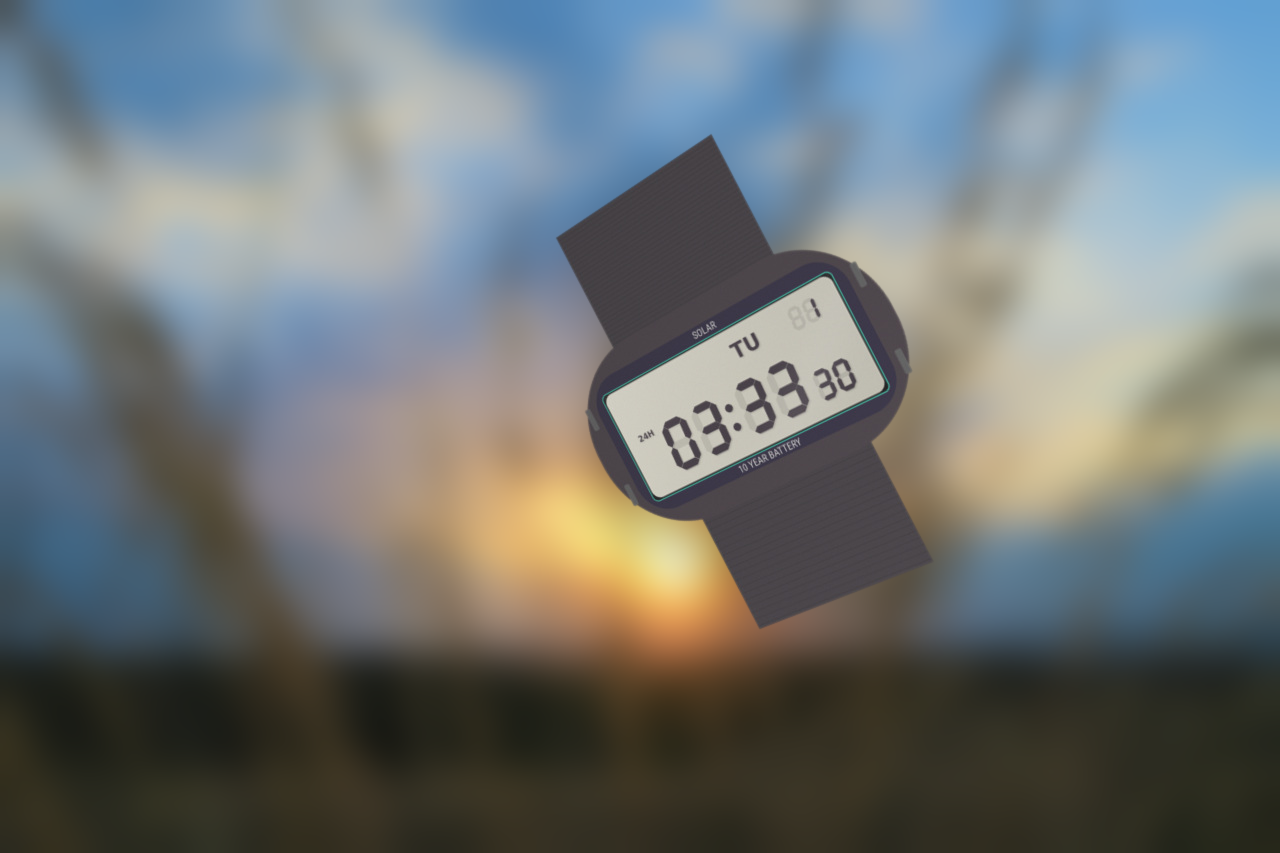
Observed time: 3:33:30
